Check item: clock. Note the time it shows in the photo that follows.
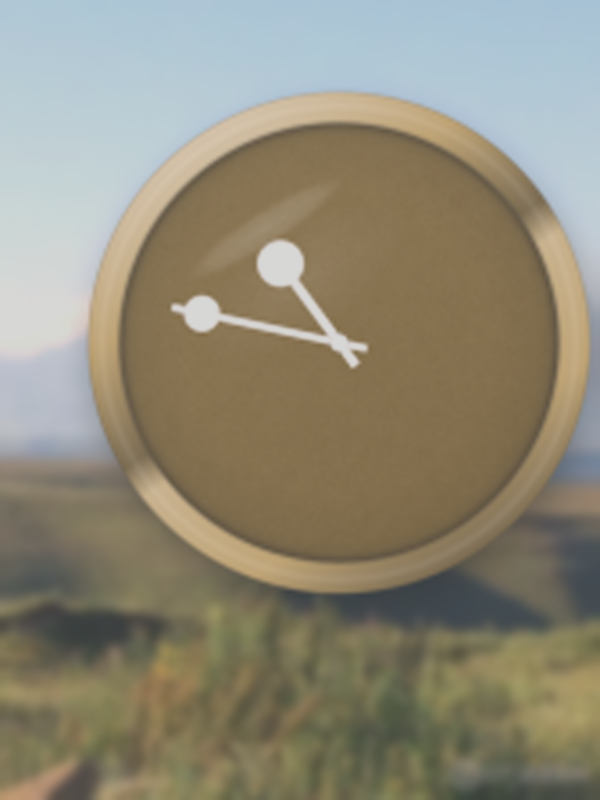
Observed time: 10:47
